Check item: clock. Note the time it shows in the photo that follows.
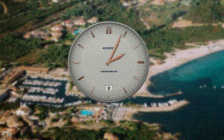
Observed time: 2:04
